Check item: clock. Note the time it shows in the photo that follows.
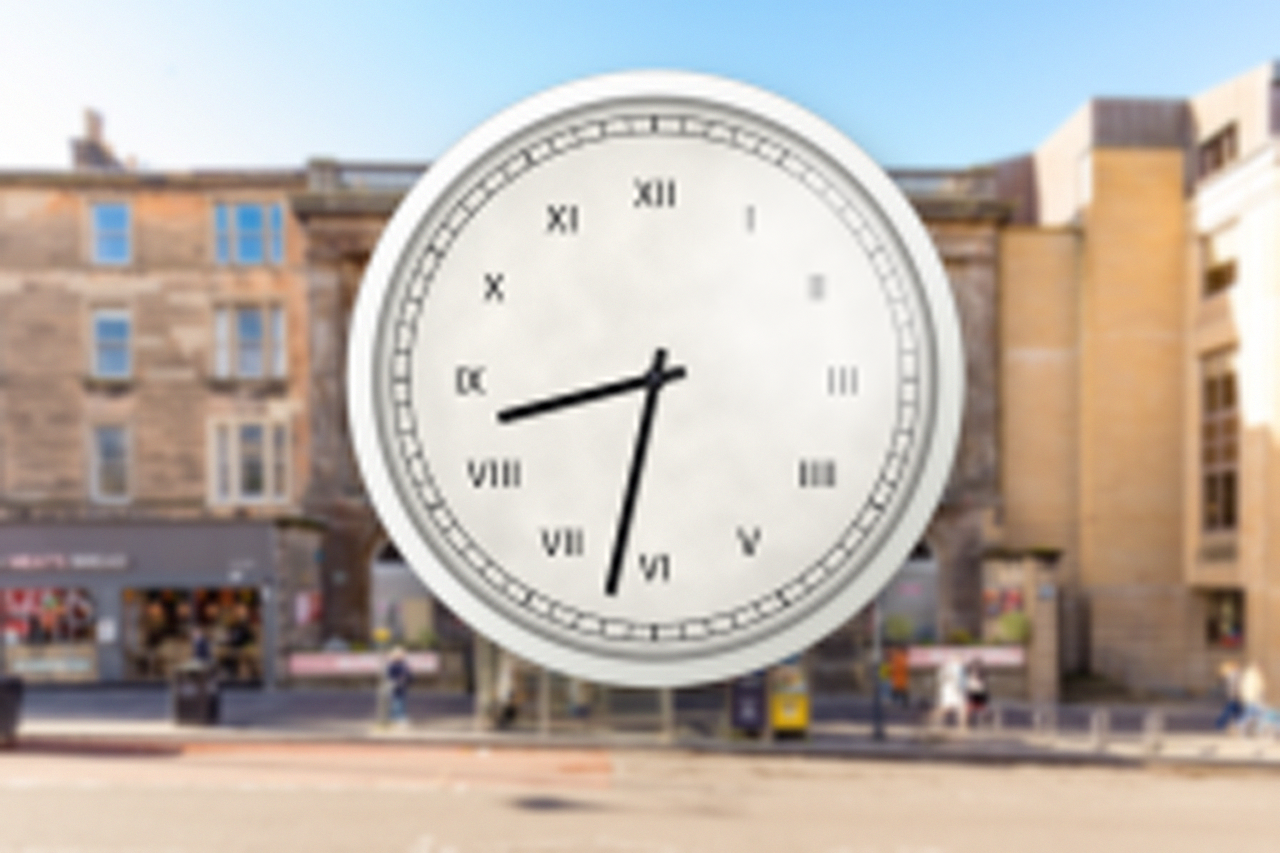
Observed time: 8:32
